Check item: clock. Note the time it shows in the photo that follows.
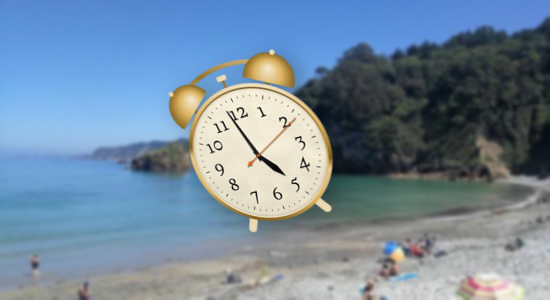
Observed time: 4:58:11
